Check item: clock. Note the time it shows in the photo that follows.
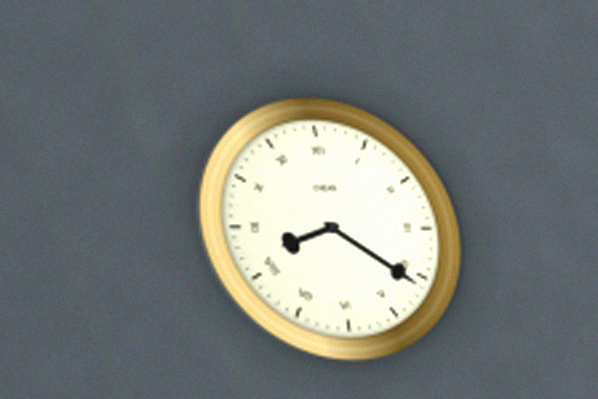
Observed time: 8:21
